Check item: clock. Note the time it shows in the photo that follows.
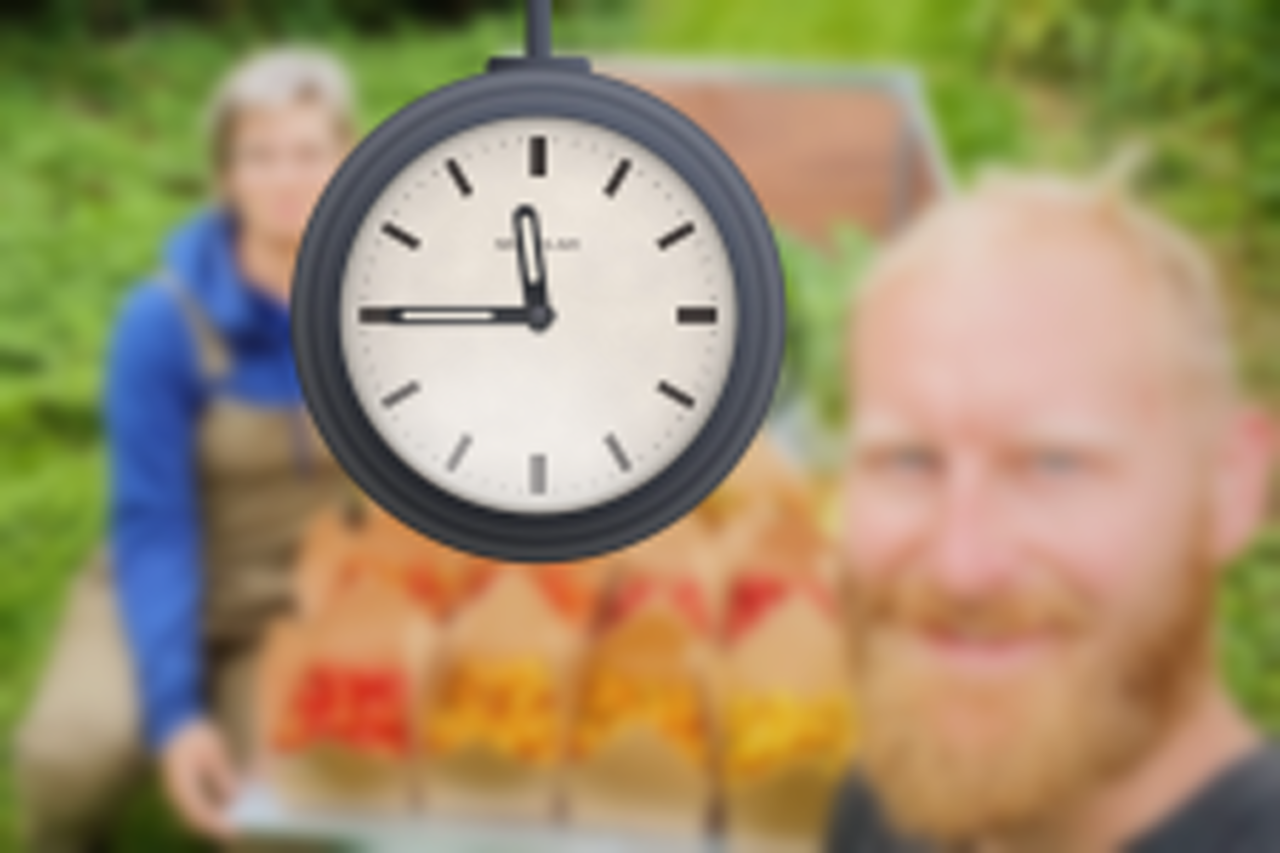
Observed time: 11:45
